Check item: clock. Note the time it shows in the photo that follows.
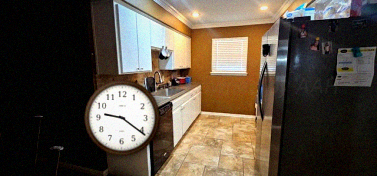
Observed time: 9:21
